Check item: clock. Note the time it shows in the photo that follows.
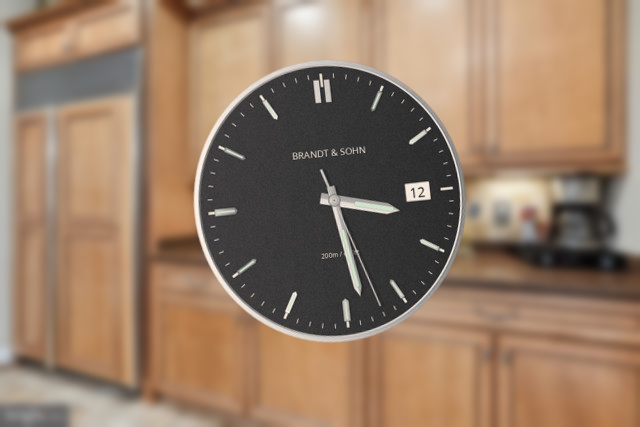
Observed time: 3:28:27
